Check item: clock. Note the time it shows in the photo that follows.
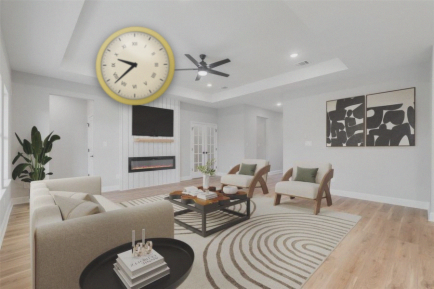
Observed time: 9:38
